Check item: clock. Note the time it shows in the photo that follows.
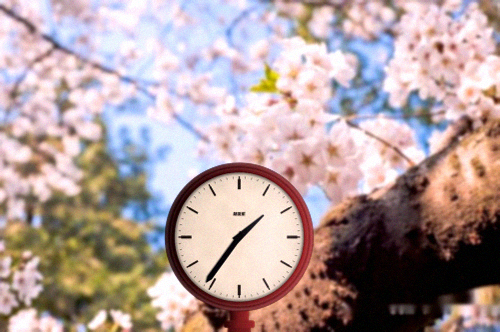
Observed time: 1:36
